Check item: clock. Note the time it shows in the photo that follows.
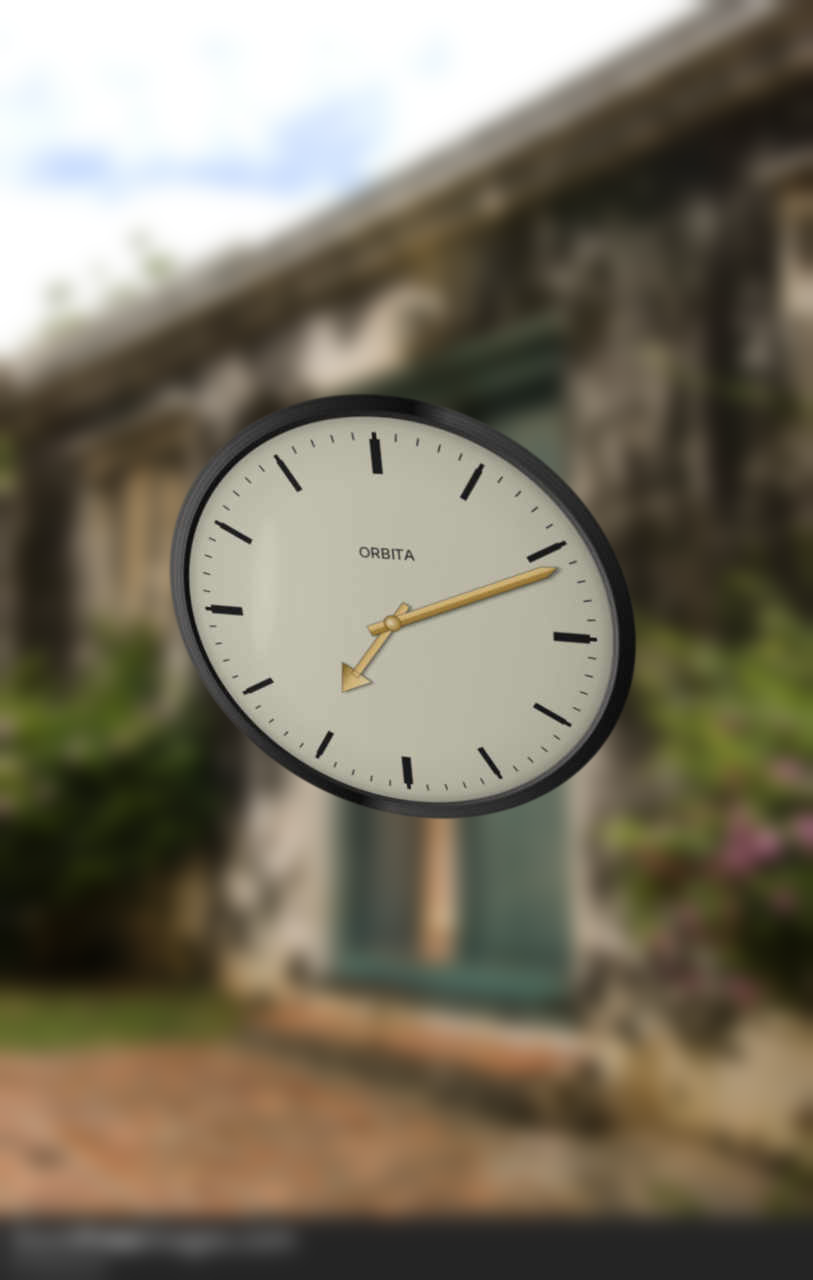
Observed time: 7:11
